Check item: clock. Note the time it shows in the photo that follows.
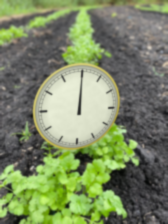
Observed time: 12:00
